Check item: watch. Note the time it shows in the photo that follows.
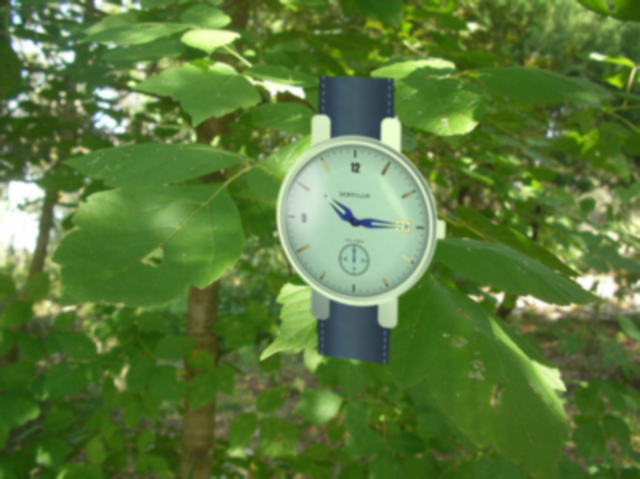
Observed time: 10:15
